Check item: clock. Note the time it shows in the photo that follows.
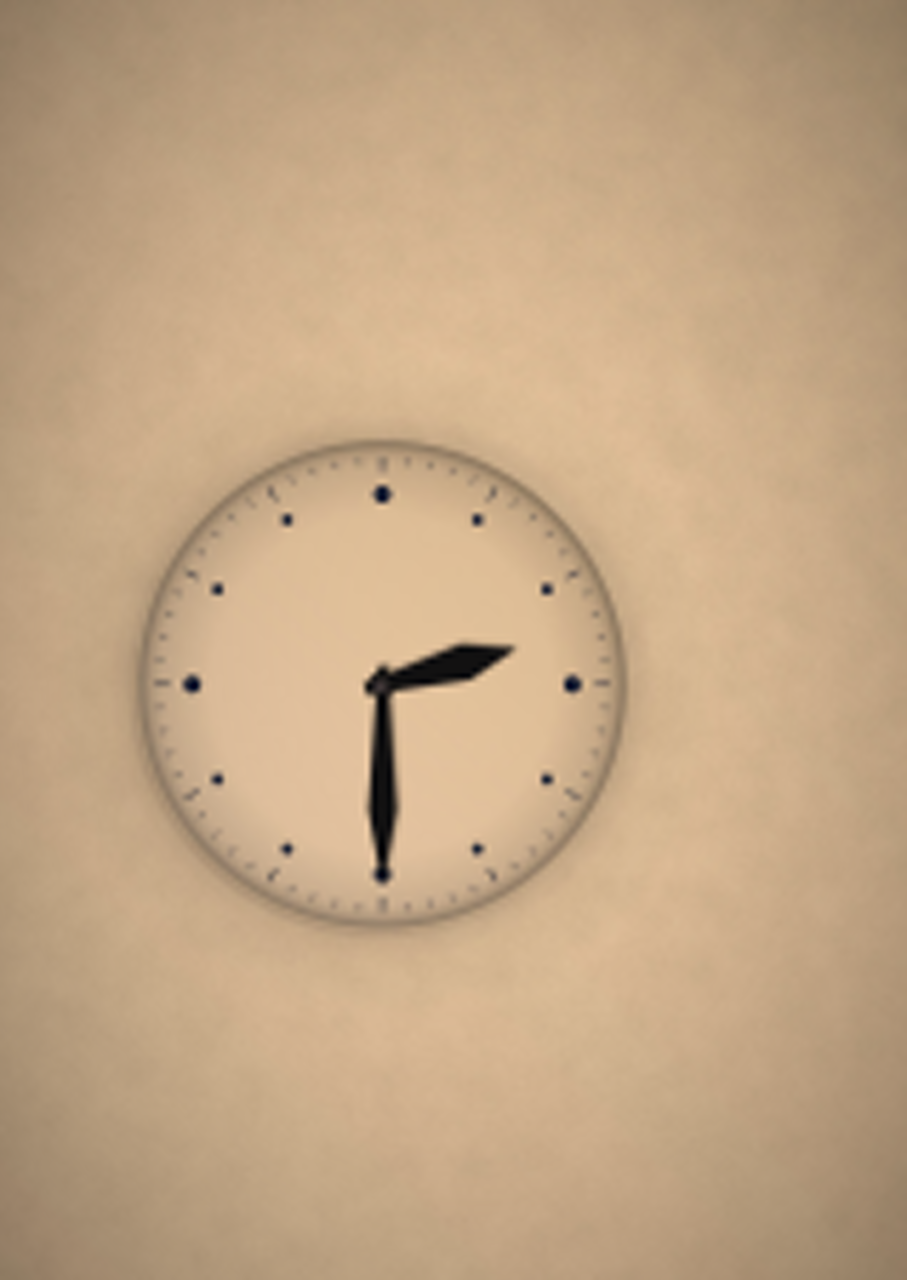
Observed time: 2:30
